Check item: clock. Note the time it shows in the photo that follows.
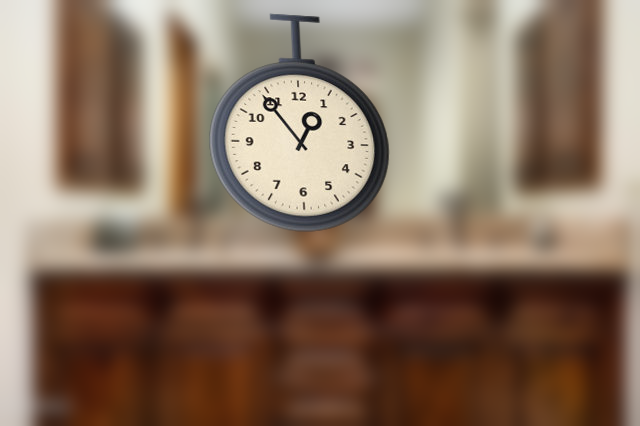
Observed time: 12:54
